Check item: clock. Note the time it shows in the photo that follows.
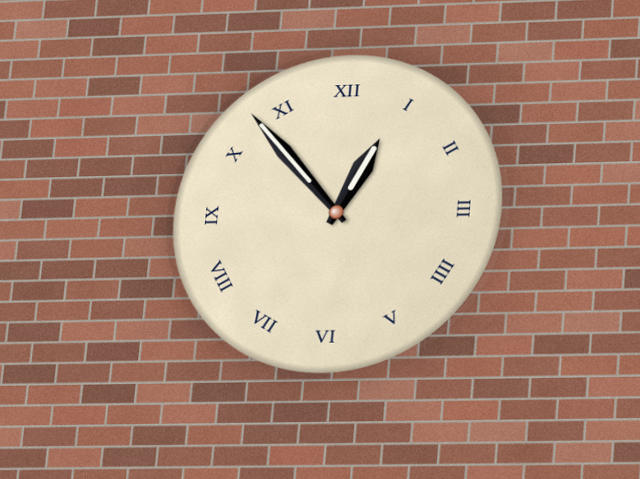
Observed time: 12:53
